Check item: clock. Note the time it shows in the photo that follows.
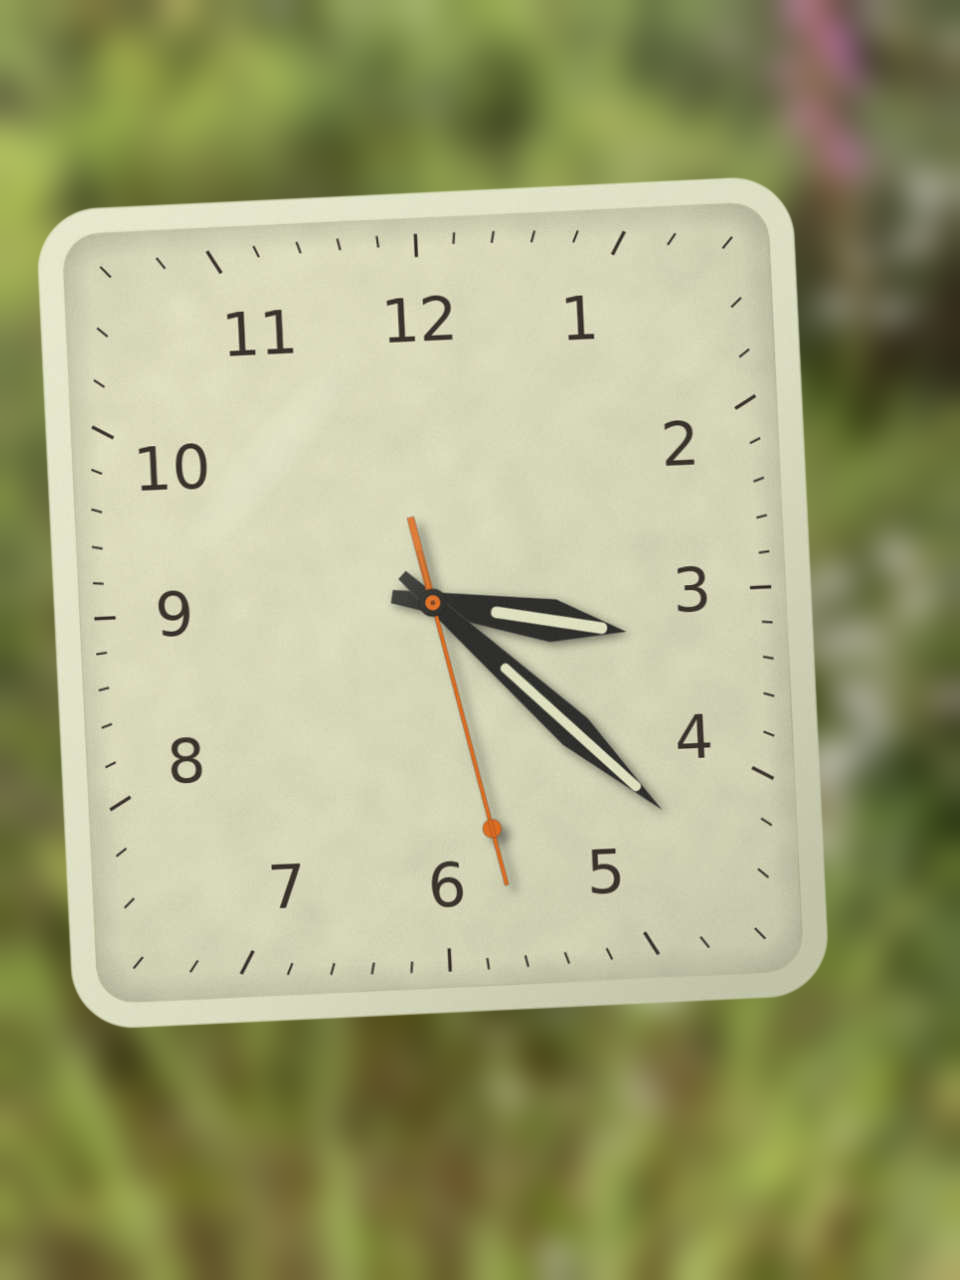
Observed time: 3:22:28
